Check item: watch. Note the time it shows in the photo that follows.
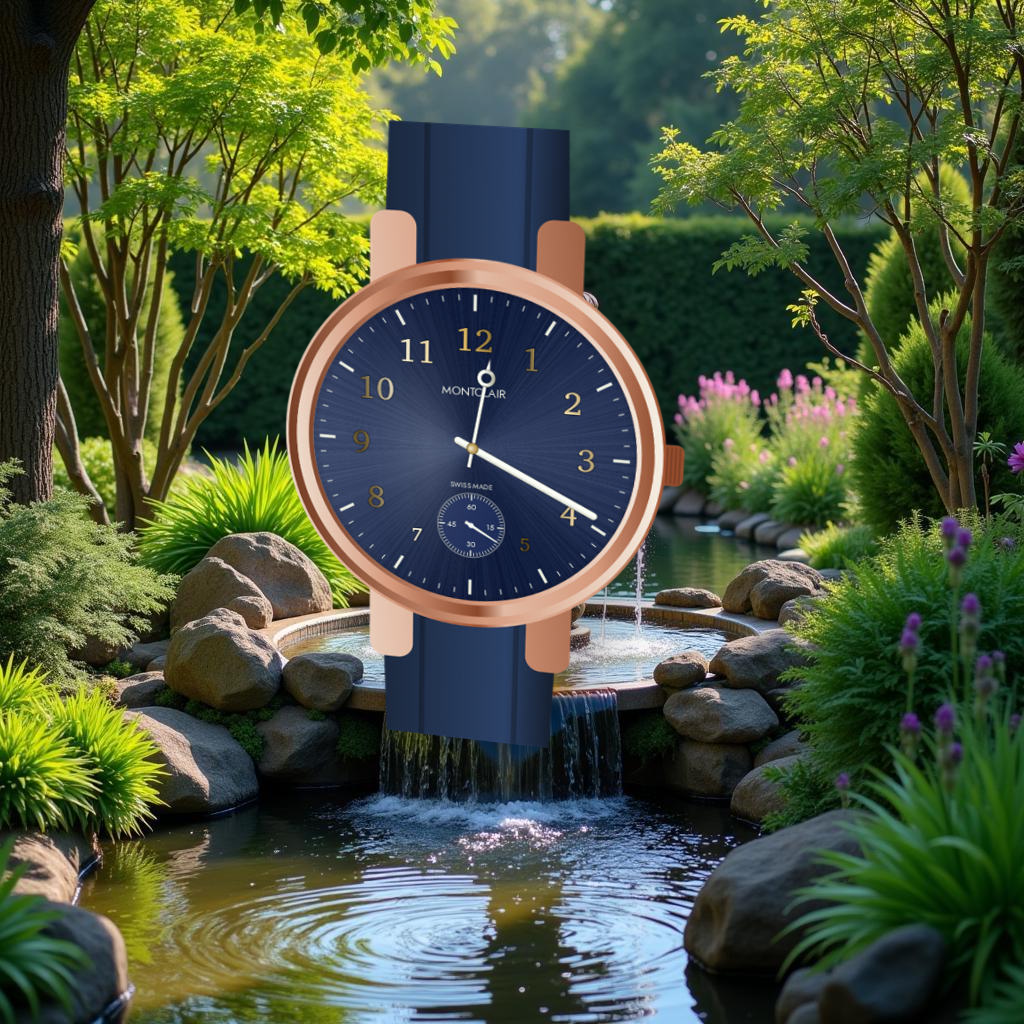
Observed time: 12:19:20
